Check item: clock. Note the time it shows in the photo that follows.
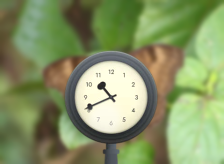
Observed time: 10:41
